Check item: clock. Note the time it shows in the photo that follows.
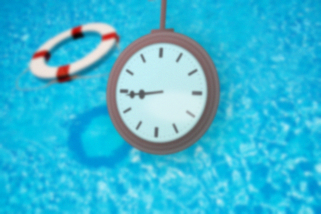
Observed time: 8:44
